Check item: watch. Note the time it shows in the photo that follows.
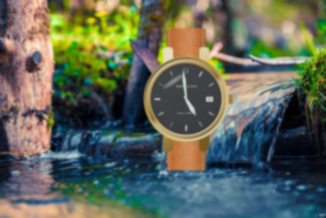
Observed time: 4:59
